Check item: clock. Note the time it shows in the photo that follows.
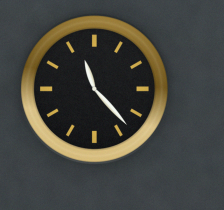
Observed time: 11:23
